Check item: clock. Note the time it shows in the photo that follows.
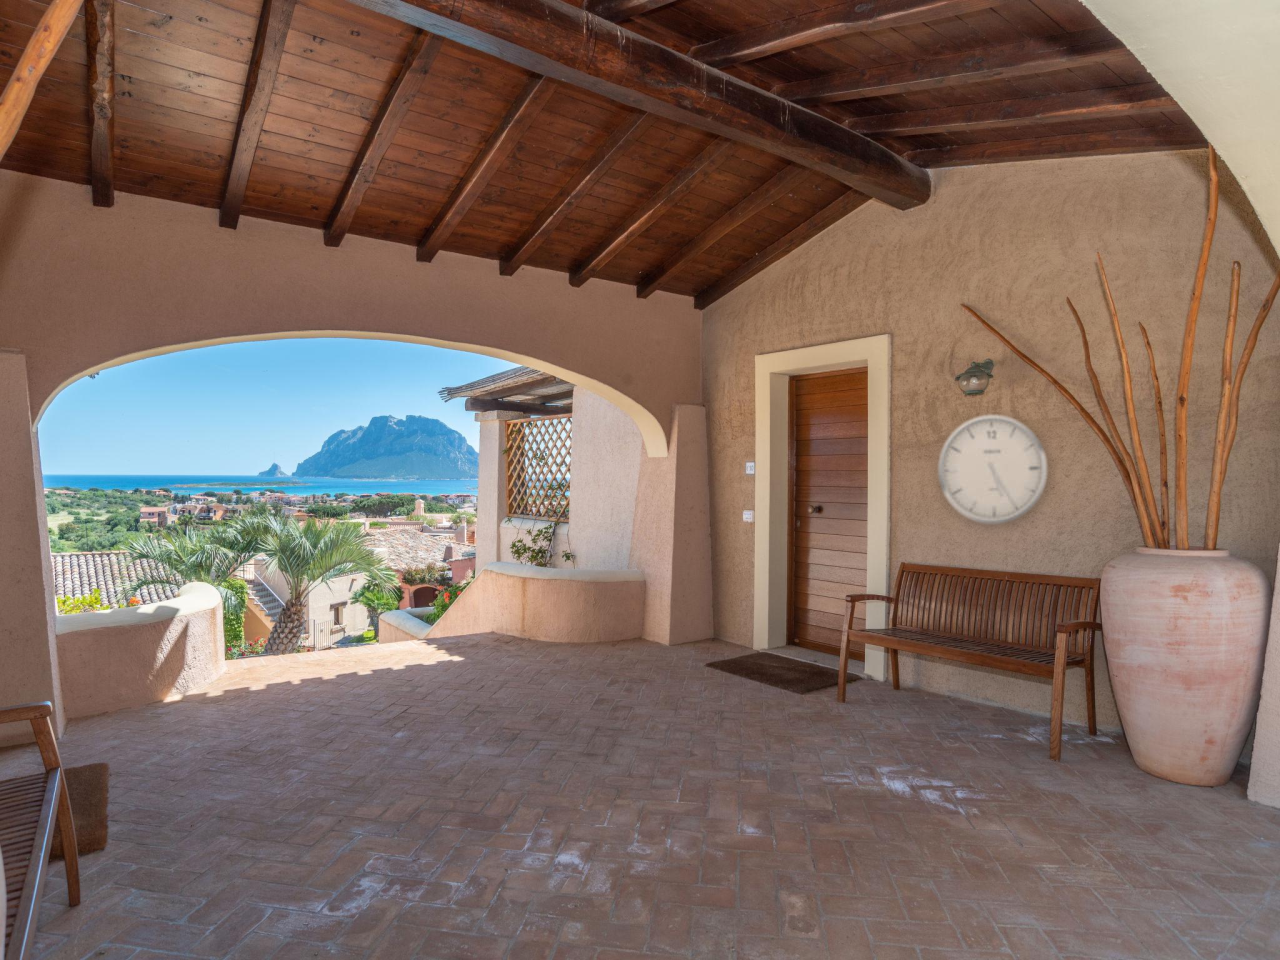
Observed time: 5:25
